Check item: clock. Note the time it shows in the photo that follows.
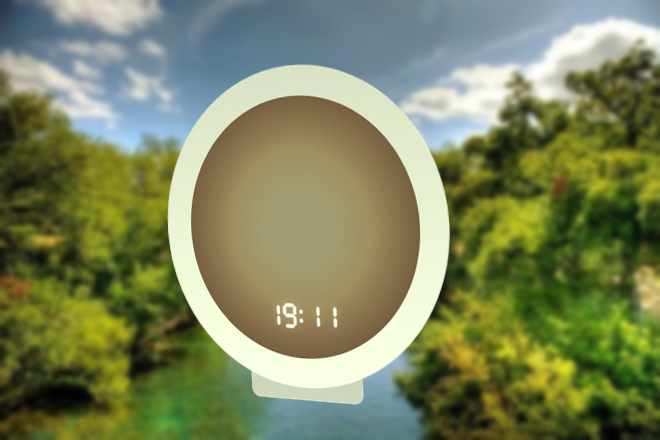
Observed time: 19:11
